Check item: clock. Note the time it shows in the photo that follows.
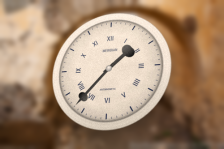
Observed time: 1:37
